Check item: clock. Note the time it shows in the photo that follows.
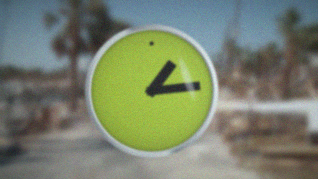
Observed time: 1:14
